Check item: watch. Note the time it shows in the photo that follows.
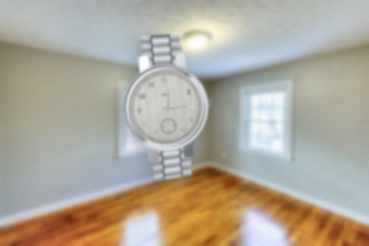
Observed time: 12:15
